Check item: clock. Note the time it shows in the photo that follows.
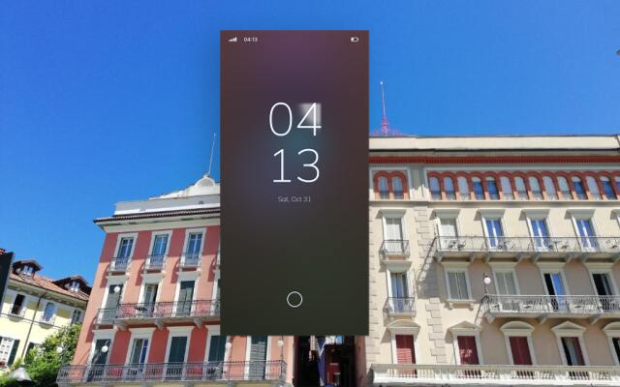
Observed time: 4:13
